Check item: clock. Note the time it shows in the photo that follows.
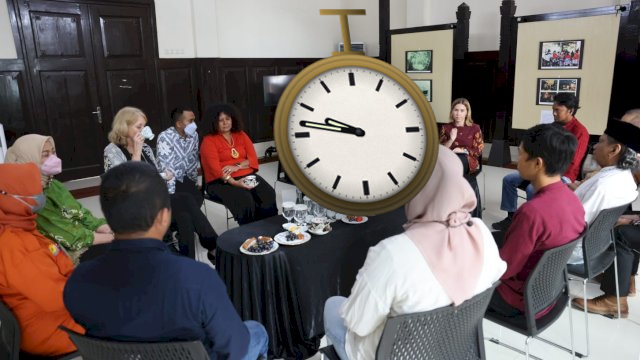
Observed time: 9:47
